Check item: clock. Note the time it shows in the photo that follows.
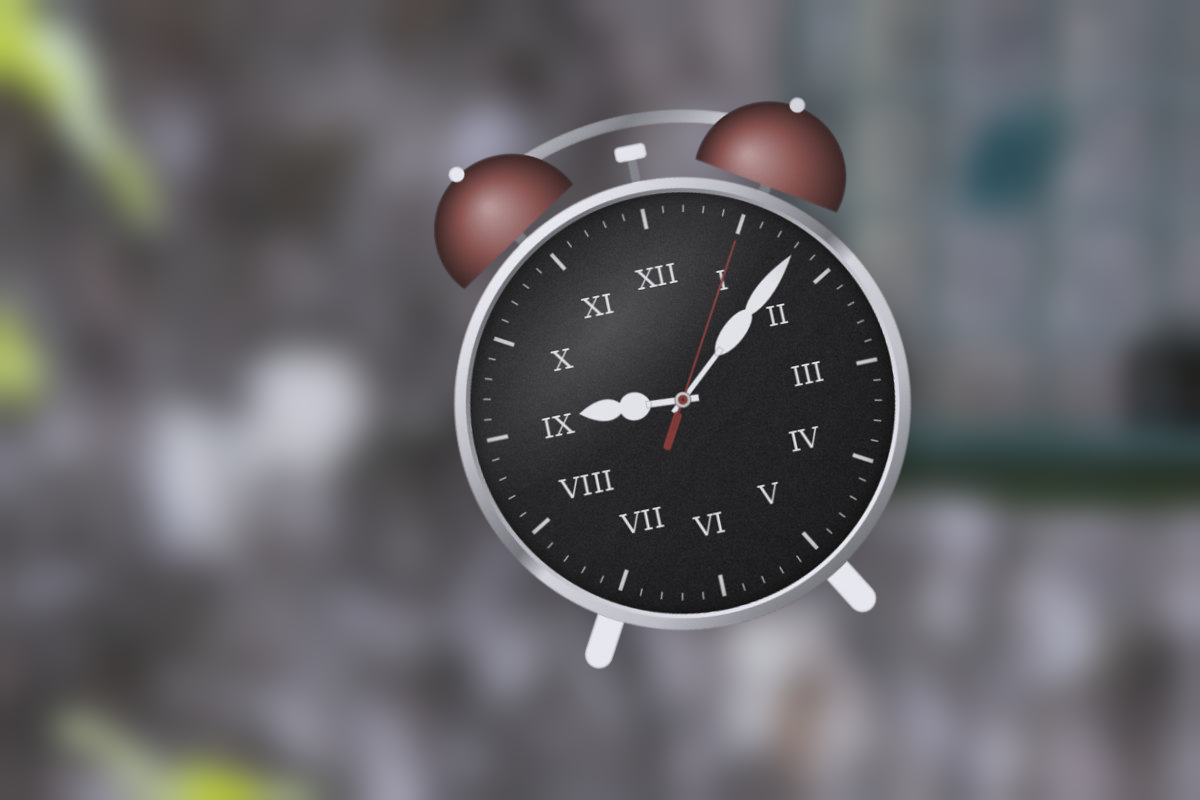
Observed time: 9:08:05
